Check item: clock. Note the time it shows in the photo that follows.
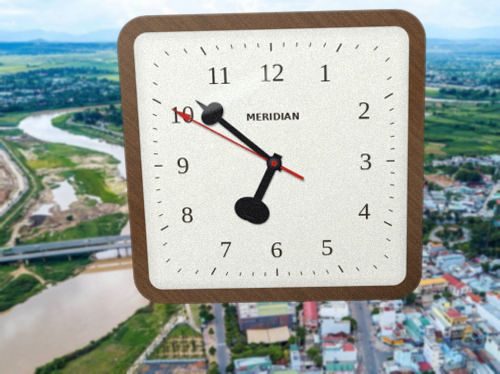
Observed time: 6:51:50
